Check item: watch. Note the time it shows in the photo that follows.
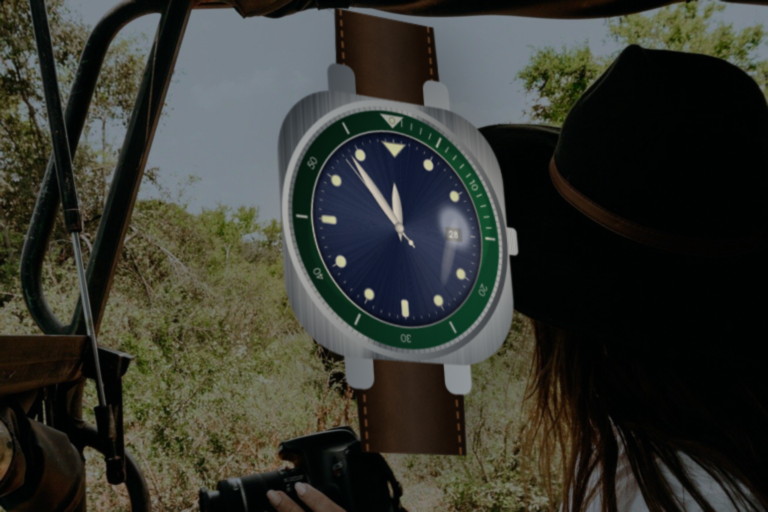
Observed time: 11:53:53
